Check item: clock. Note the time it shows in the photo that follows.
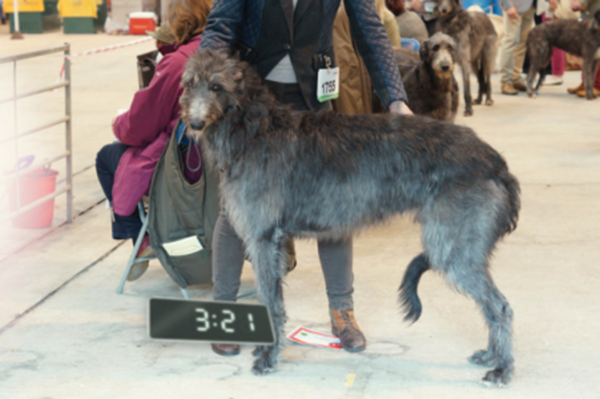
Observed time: 3:21
